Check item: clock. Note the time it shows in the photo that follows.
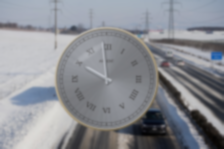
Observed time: 9:59
